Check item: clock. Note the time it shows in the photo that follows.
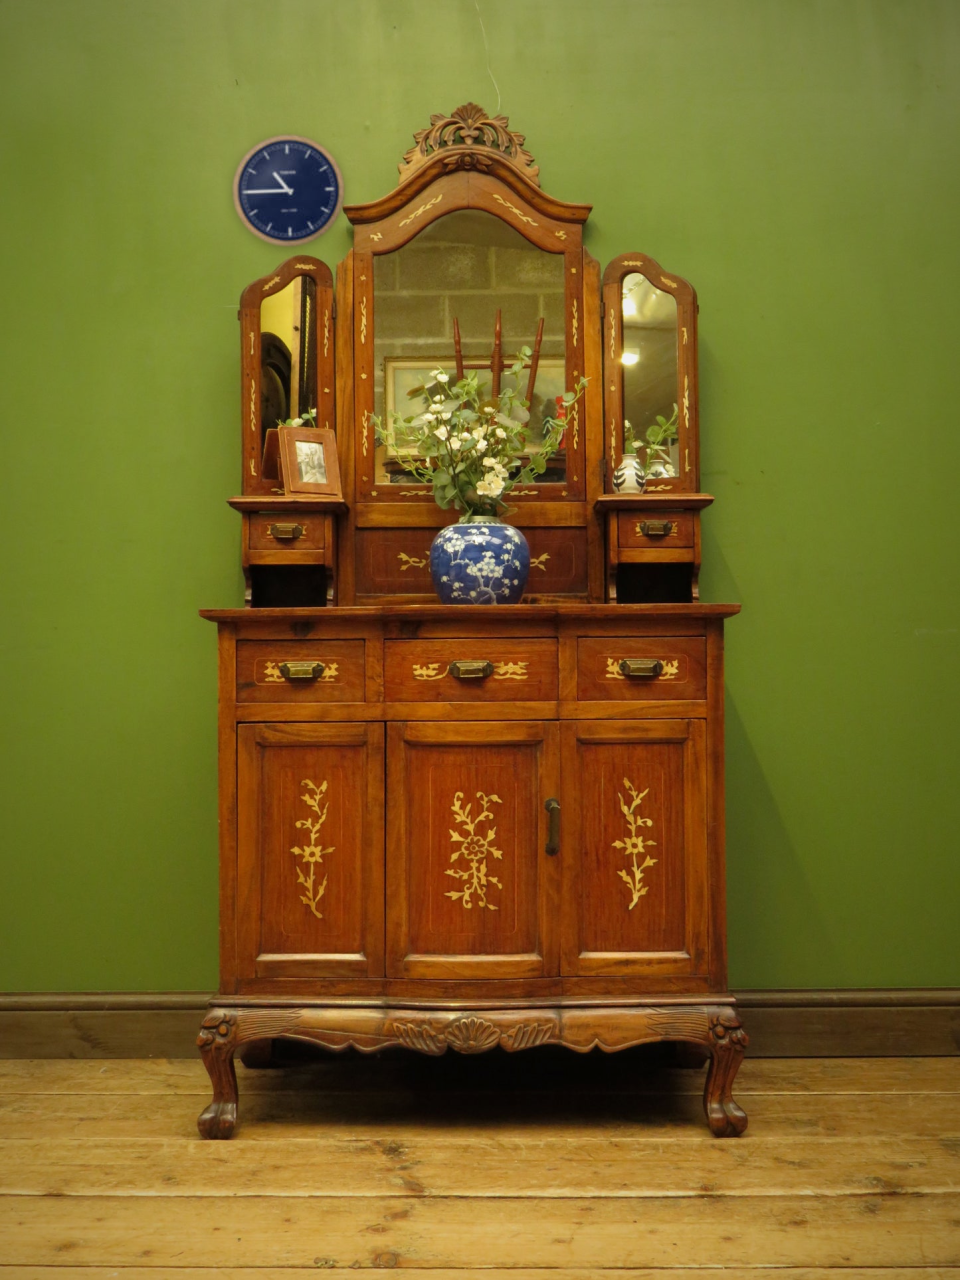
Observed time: 10:45
